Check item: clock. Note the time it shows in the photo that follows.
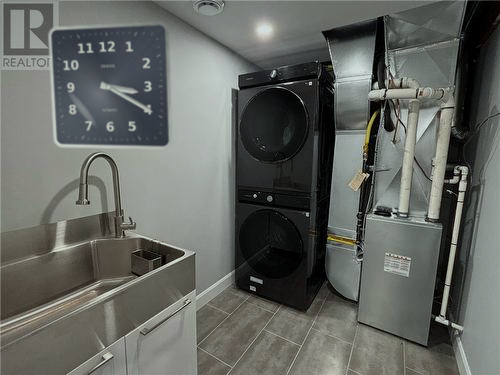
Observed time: 3:20
